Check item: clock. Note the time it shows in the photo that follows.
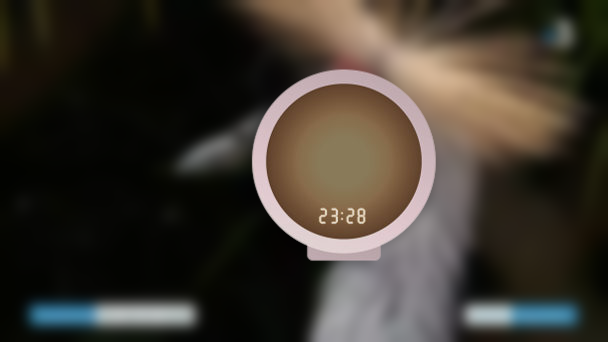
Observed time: 23:28
